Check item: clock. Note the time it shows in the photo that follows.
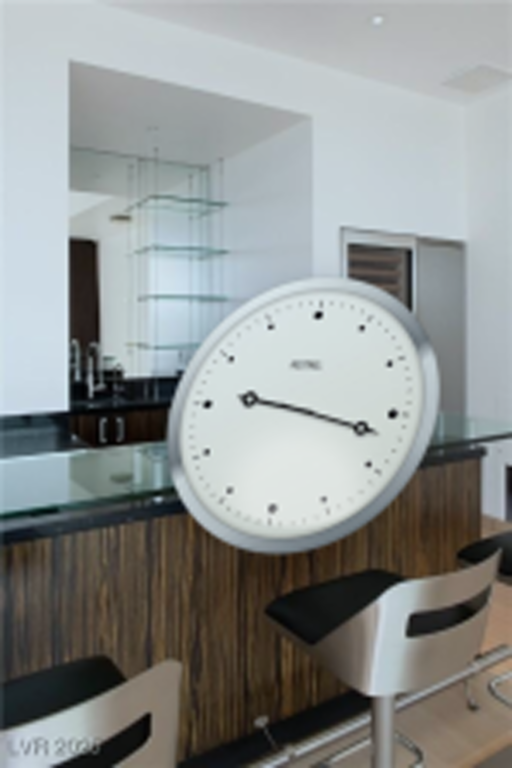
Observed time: 9:17
